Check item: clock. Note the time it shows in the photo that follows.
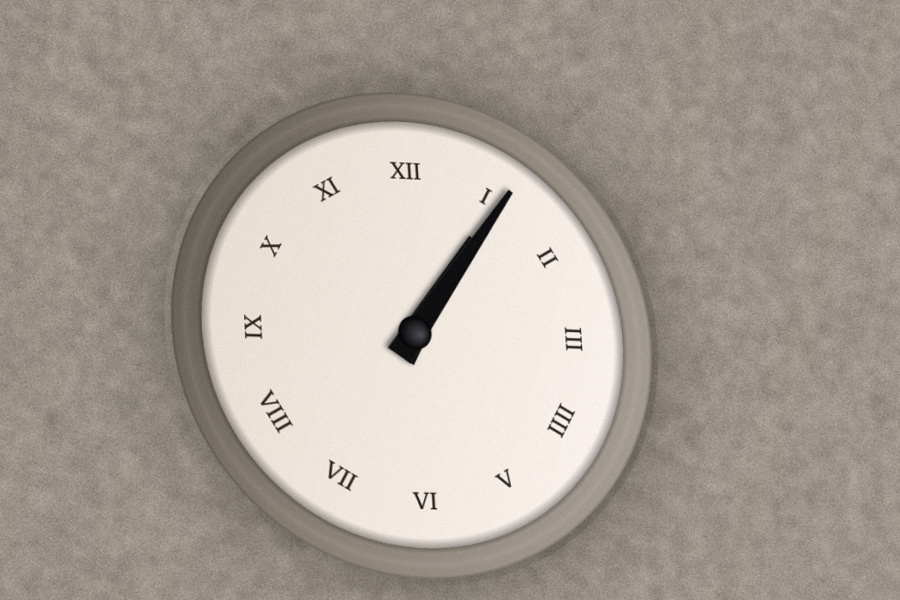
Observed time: 1:06
